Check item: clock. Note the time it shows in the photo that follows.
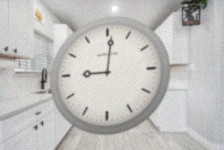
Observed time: 9:01
